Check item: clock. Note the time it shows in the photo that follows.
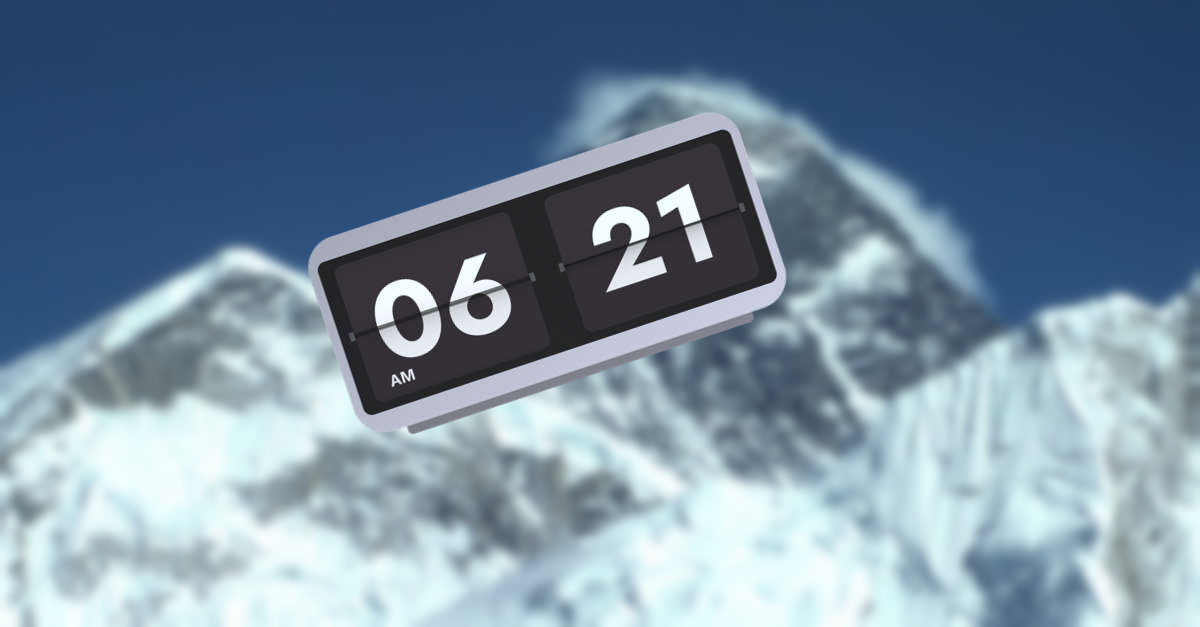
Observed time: 6:21
